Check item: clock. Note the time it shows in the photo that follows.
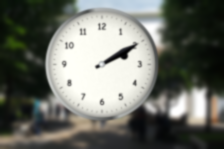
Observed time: 2:10
